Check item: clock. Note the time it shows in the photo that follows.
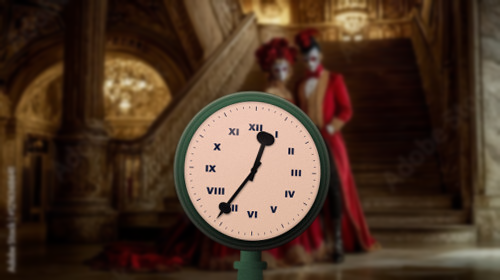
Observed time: 12:36
